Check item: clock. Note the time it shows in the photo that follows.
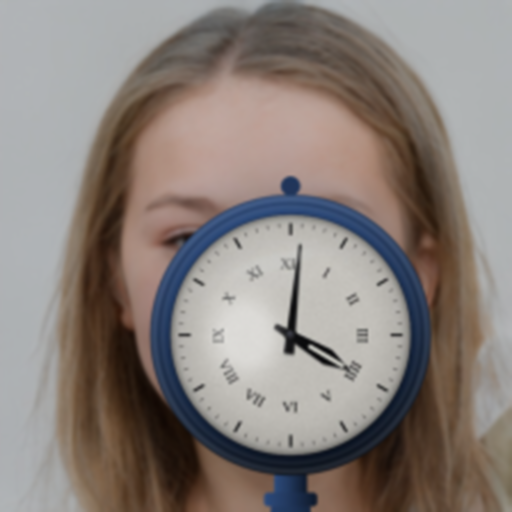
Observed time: 4:01
